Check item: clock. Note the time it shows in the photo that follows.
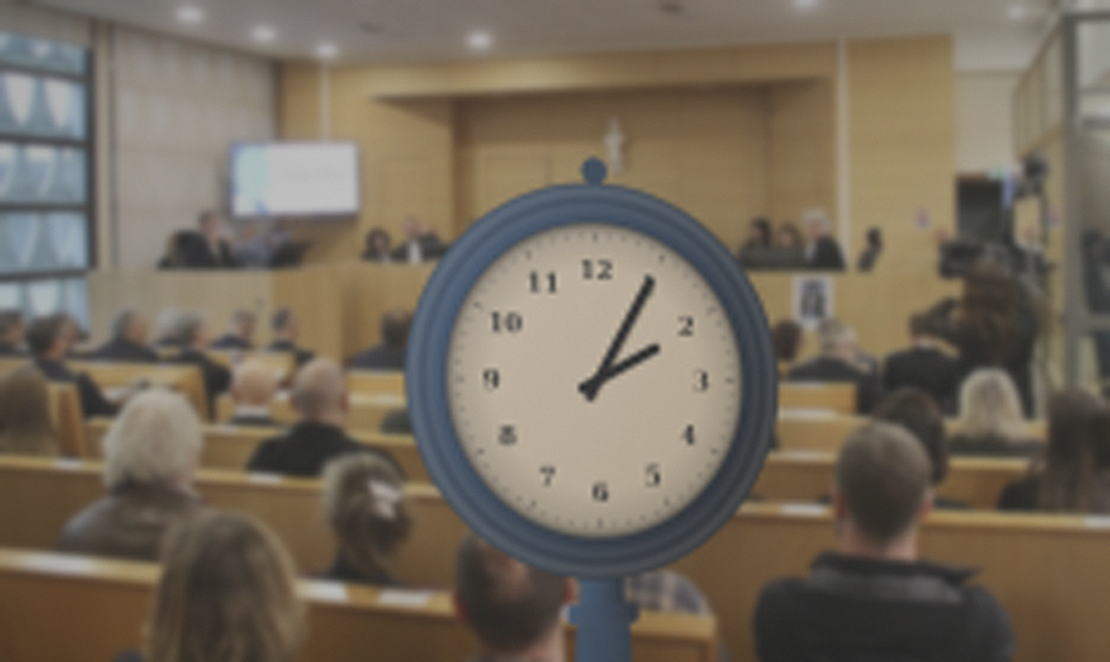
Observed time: 2:05
